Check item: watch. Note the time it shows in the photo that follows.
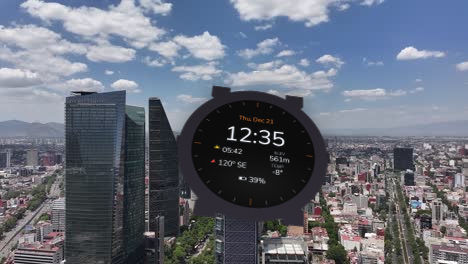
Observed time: 12:35
